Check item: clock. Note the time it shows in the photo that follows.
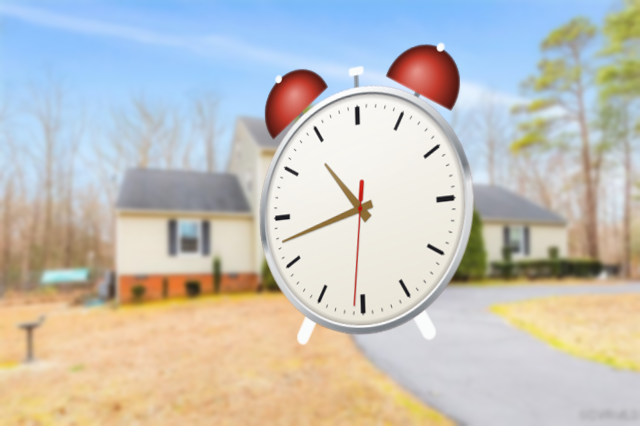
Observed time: 10:42:31
